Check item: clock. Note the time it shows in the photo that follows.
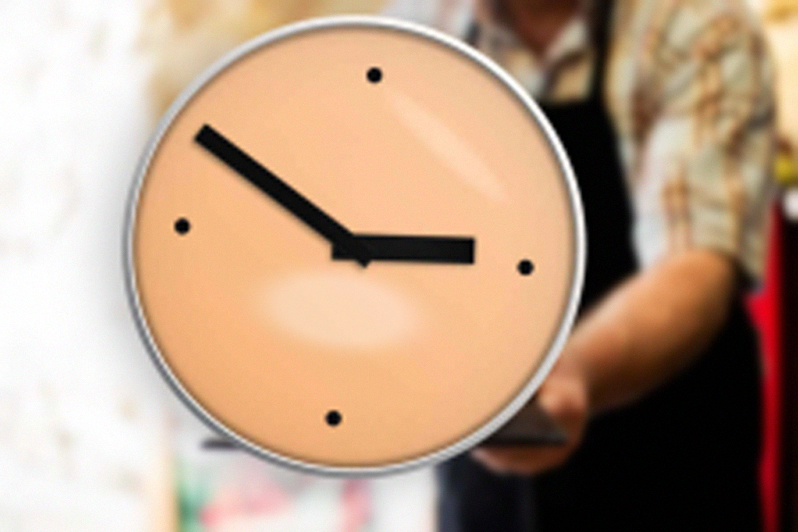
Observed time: 2:50
